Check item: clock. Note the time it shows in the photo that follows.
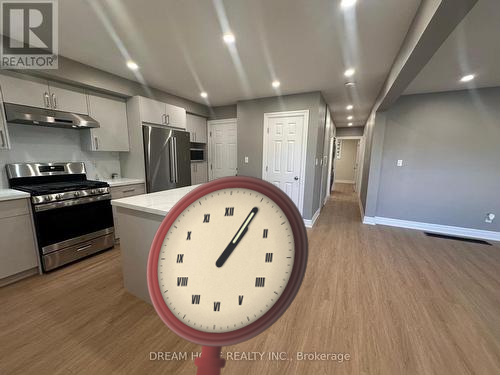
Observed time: 1:05
